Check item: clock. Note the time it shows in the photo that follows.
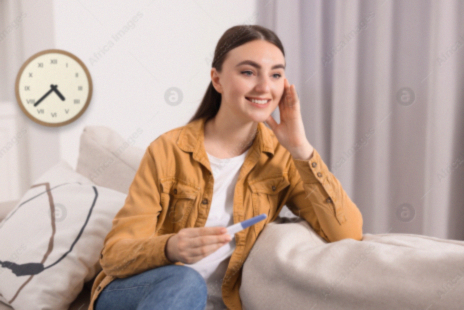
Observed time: 4:38
